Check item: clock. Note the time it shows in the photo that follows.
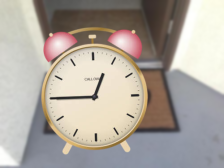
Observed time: 12:45
